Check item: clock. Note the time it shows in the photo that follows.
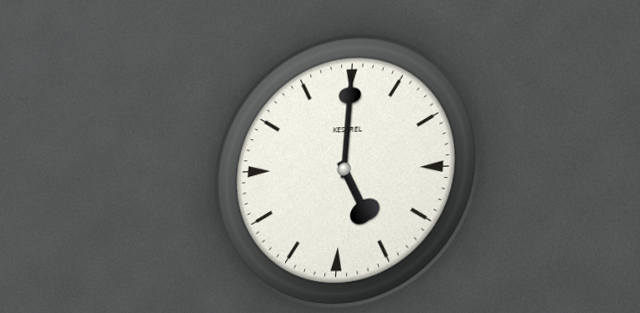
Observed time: 5:00
